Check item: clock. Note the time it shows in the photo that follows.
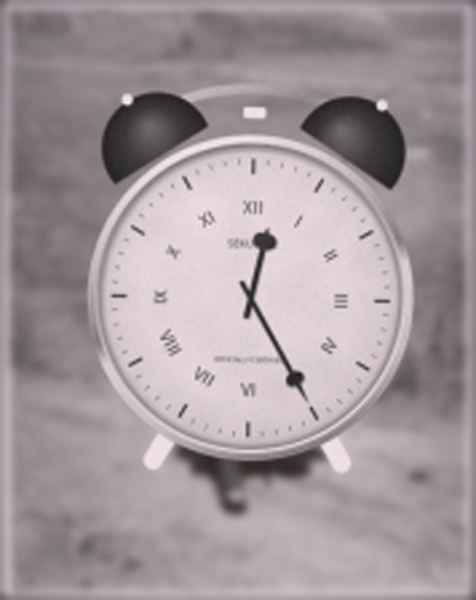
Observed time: 12:25
